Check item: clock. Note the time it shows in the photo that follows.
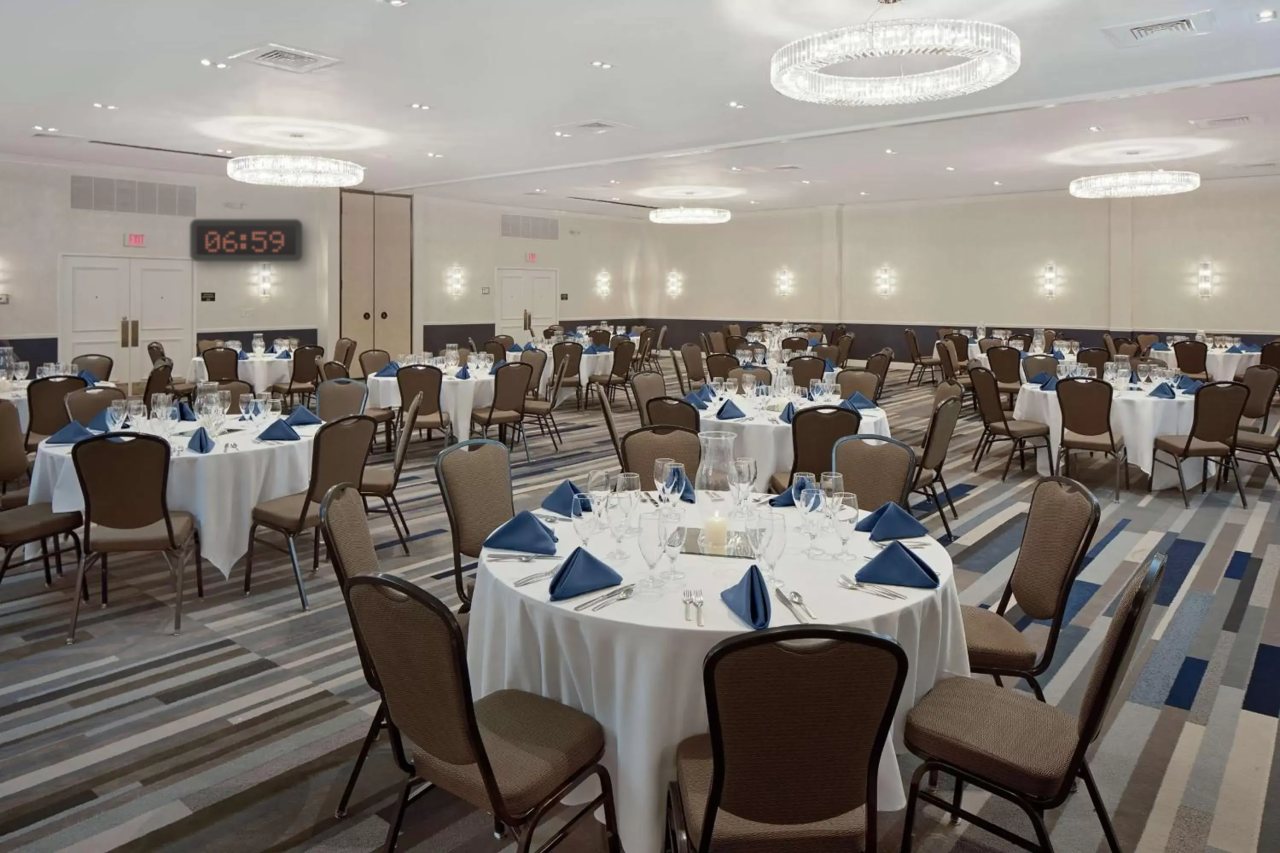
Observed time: 6:59
